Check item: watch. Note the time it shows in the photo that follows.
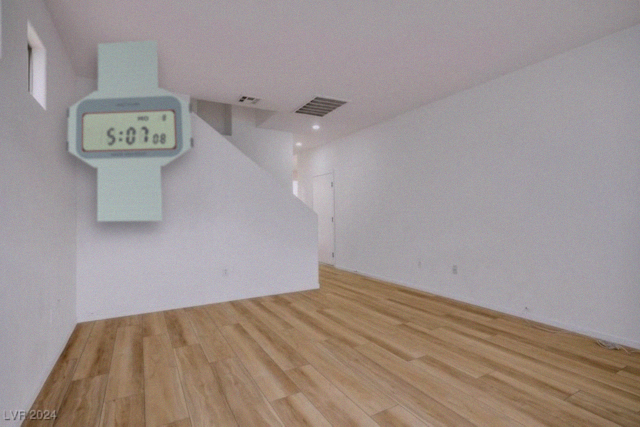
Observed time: 5:07
